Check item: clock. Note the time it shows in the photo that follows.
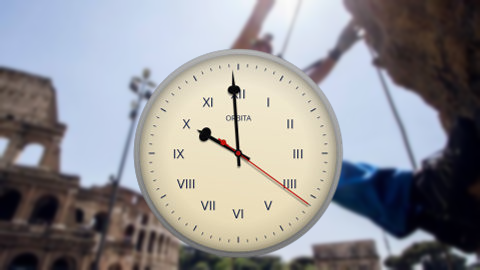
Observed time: 9:59:21
